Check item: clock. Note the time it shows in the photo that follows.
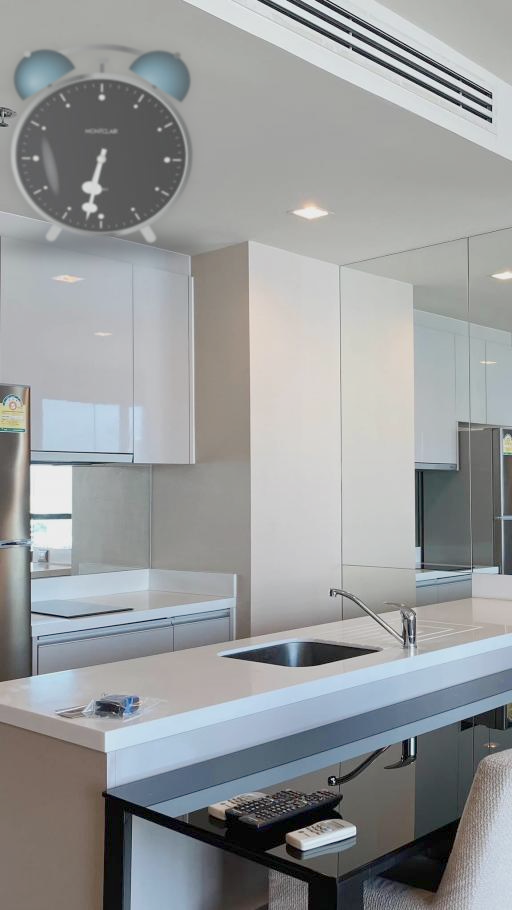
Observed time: 6:32
